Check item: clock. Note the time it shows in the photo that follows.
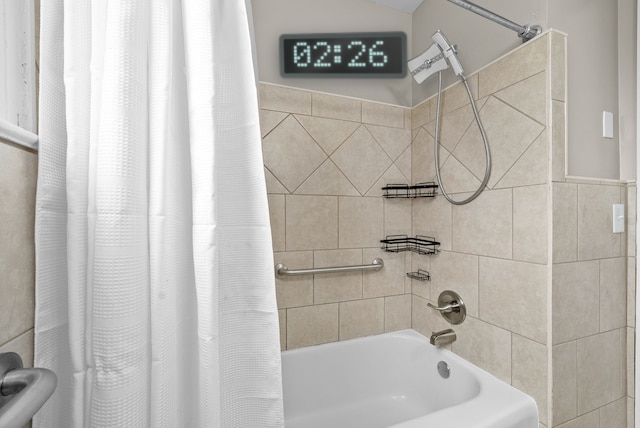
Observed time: 2:26
